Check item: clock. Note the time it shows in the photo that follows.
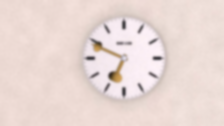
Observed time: 6:49
